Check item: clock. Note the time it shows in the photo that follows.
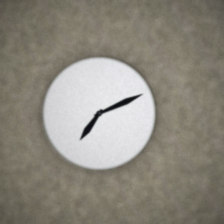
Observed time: 7:11
